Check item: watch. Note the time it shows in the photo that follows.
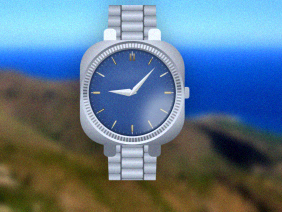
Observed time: 9:07
